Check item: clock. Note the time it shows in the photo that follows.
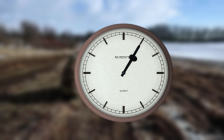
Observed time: 1:05
